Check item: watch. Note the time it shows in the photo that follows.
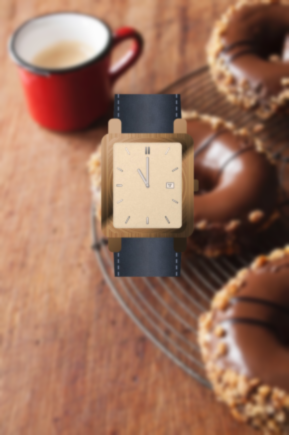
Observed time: 11:00
